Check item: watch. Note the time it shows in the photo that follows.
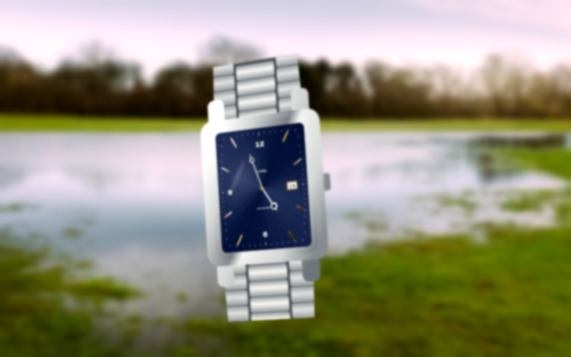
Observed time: 4:57
